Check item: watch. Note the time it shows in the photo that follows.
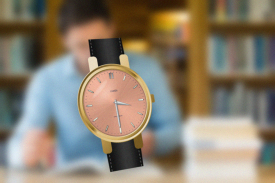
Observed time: 3:30
